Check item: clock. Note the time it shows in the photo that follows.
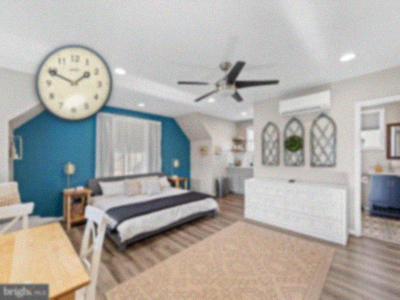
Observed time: 1:49
